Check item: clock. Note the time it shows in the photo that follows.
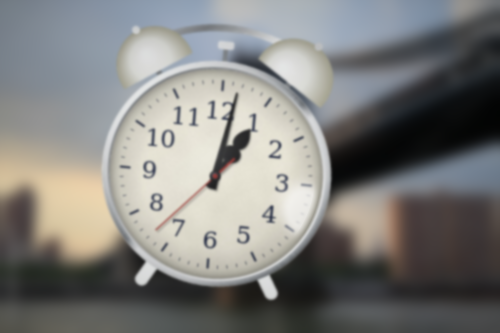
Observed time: 1:01:37
